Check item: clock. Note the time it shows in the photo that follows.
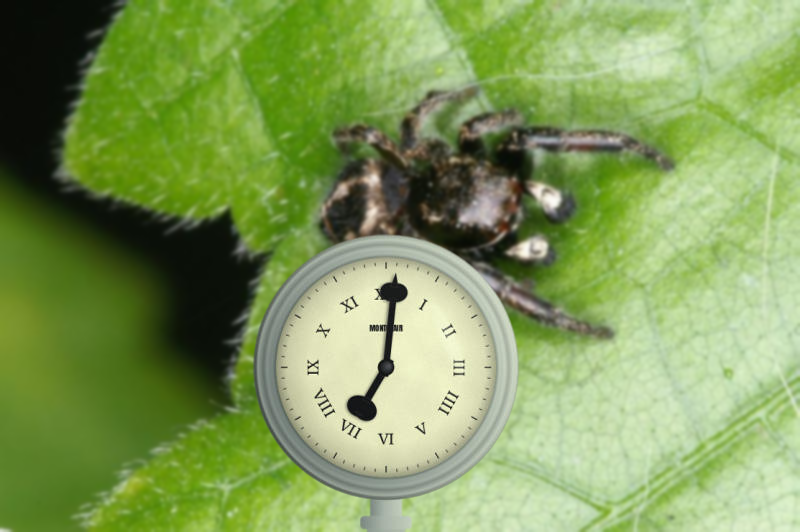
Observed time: 7:01
